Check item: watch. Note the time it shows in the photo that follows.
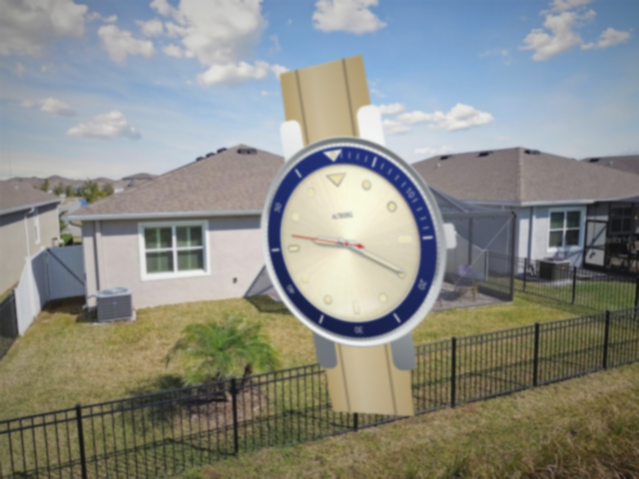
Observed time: 9:19:47
